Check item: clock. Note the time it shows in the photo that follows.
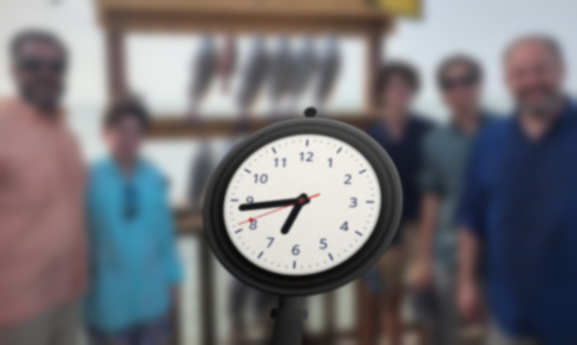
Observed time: 6:43:41
